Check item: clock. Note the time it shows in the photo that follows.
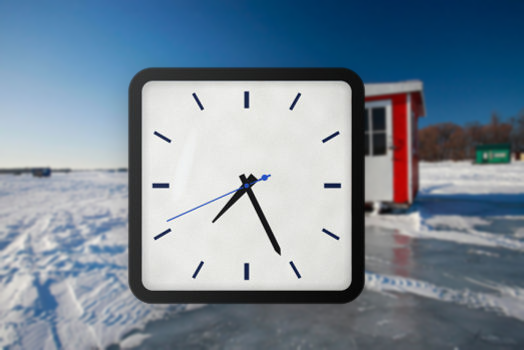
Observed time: 7:25:41
